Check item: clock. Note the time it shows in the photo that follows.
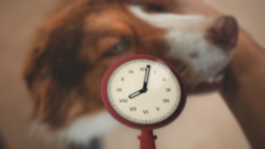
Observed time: 8:02
